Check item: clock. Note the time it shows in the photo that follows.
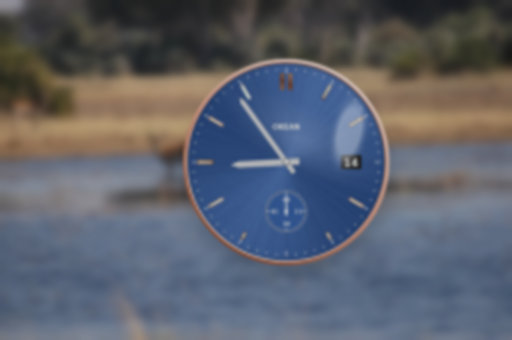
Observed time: 8:54
